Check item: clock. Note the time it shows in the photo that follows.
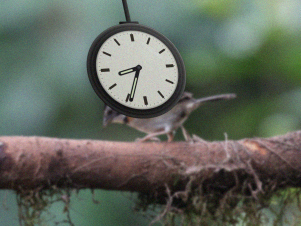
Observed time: 8:34
